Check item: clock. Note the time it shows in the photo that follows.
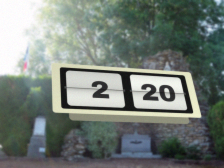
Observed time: 2:20
